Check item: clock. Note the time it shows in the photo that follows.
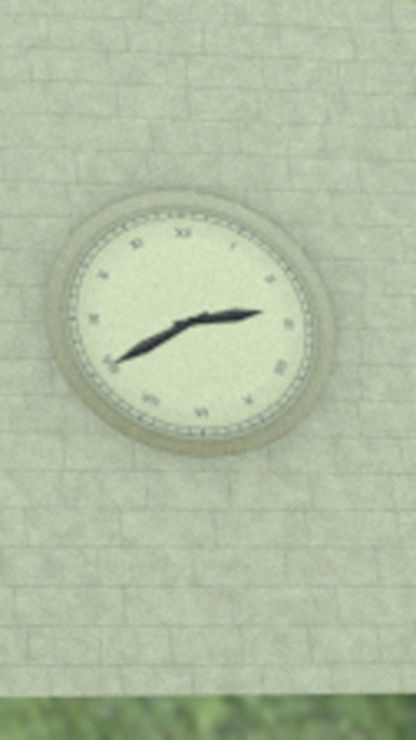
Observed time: 2:40
